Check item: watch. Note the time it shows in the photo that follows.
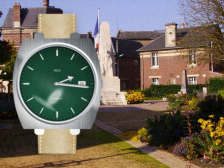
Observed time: 2:16
